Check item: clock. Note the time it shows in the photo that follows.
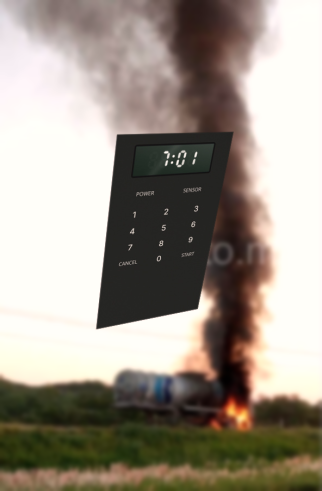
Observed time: 7:01
